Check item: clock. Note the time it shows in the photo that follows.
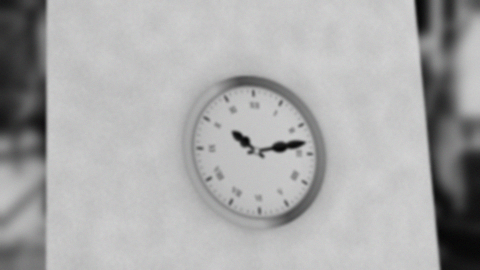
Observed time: 10:13
